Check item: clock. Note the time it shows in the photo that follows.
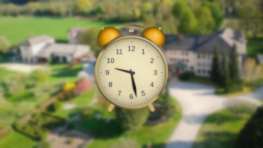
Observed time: 9:28
